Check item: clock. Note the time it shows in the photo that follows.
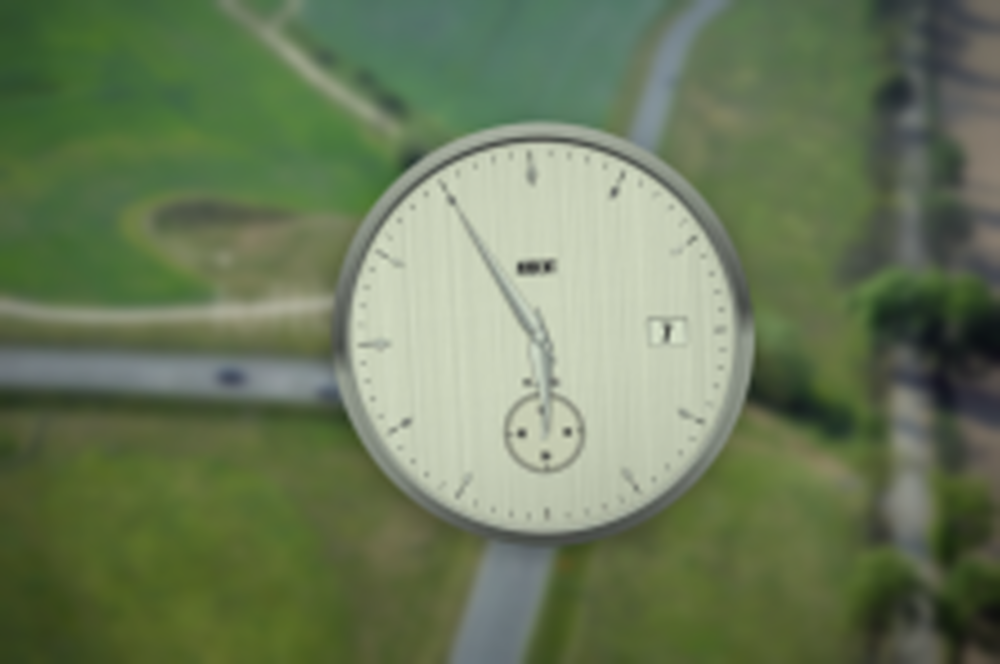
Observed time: 5:55
